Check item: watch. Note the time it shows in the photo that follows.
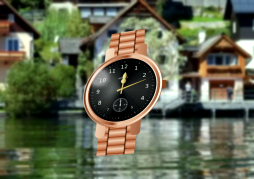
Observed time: 12:12
